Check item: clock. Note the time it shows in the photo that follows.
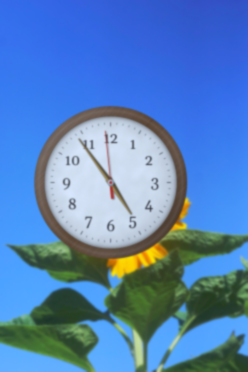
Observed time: 4:53:59
